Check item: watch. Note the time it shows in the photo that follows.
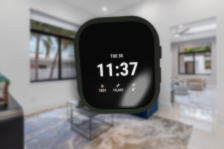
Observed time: 11:37
